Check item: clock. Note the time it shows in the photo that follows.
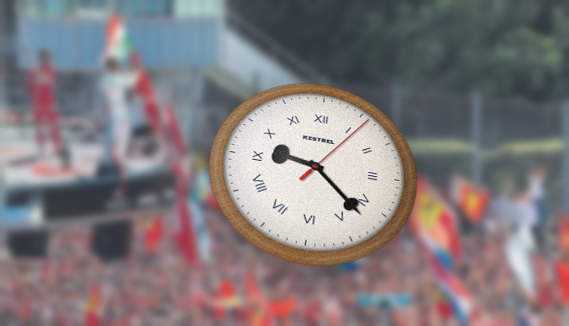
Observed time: 9:22:06
